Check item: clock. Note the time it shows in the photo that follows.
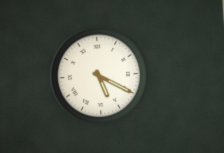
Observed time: 5:20
